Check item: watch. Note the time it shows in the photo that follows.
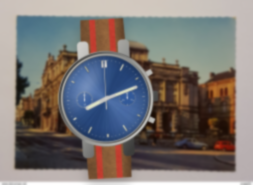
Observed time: 8:12
